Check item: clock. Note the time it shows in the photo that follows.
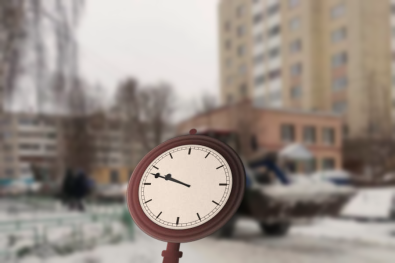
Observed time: 9:48
